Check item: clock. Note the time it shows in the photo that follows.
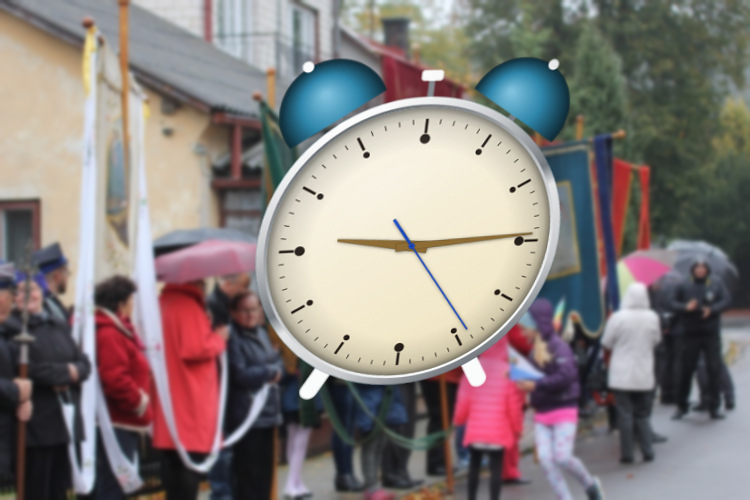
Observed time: 9:14:24
